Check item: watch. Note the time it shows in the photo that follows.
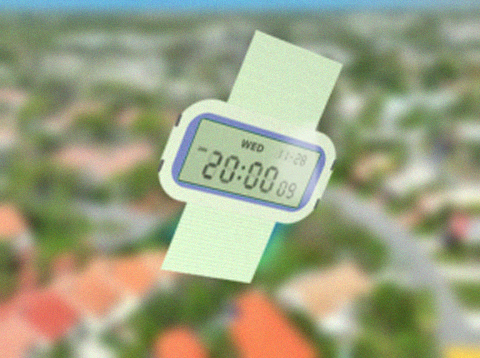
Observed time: 20:00:09
